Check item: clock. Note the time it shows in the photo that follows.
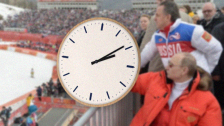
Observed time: 2:09
